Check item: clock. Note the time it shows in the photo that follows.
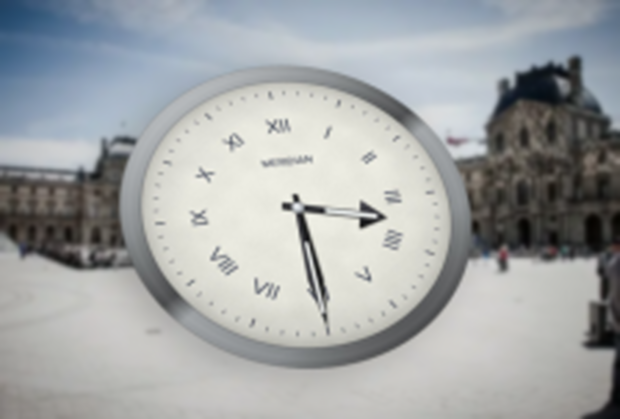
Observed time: 3:30
